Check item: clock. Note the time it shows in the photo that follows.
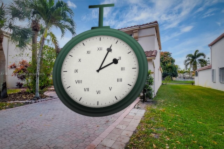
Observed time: 2:04
